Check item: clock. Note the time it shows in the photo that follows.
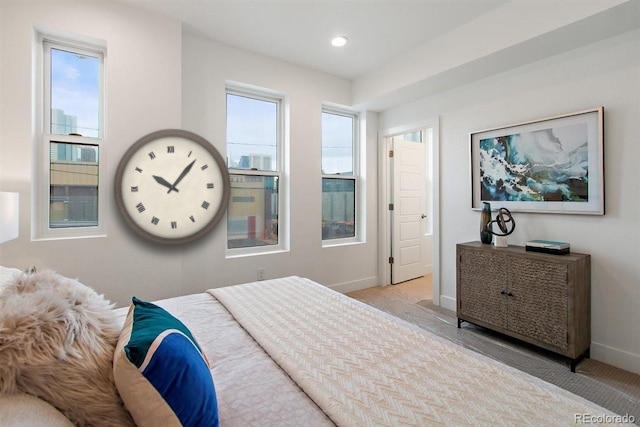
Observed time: 10:07
